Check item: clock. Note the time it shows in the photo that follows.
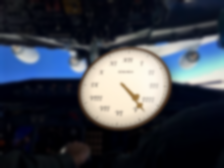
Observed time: 4:23
